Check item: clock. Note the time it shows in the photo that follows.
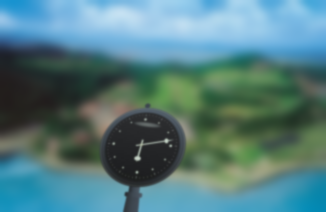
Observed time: 6:13
